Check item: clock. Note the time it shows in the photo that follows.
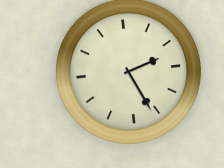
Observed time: 2:26
